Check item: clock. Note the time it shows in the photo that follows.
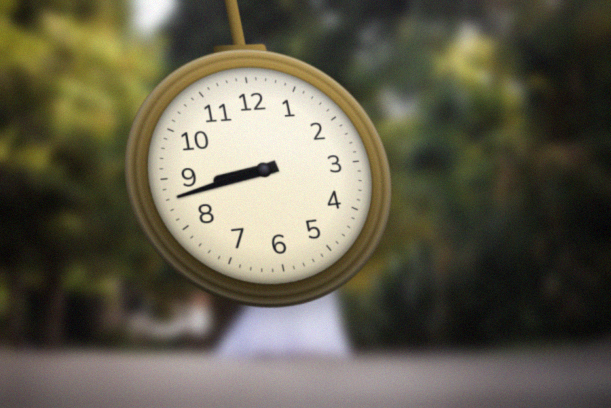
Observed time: 8:43
